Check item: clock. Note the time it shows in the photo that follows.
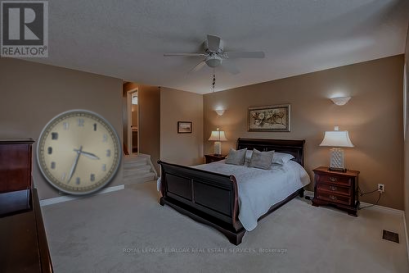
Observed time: 3:33
